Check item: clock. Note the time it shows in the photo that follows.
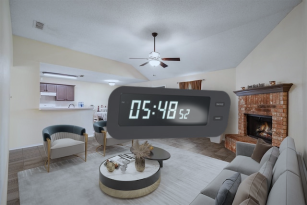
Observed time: 5:48:52
